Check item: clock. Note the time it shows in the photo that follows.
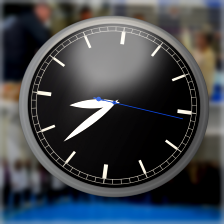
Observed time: 8:37:16
